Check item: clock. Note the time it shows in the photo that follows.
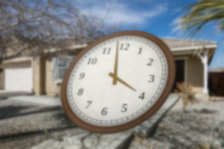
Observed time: 3:58
